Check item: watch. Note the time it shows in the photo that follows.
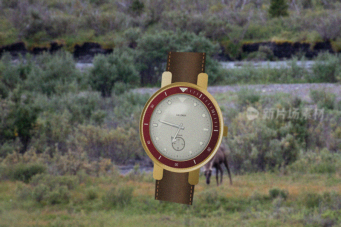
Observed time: 6:47
